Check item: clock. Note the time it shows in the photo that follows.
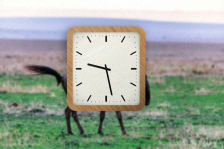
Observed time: 9:28
